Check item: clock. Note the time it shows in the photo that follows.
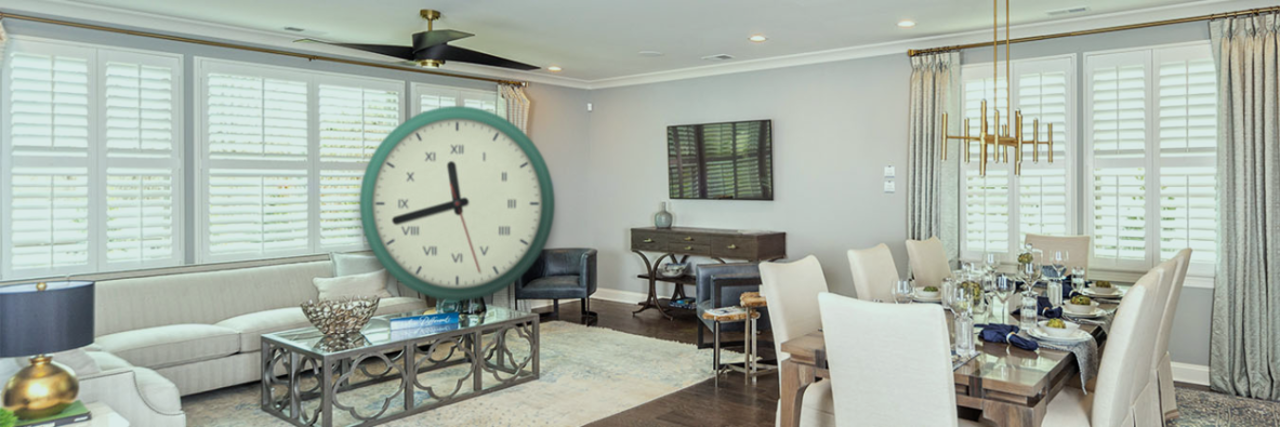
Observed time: 11:42:27
